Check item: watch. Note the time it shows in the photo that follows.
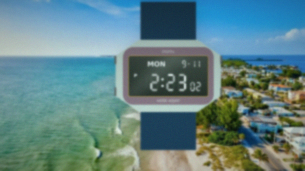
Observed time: 2:23
